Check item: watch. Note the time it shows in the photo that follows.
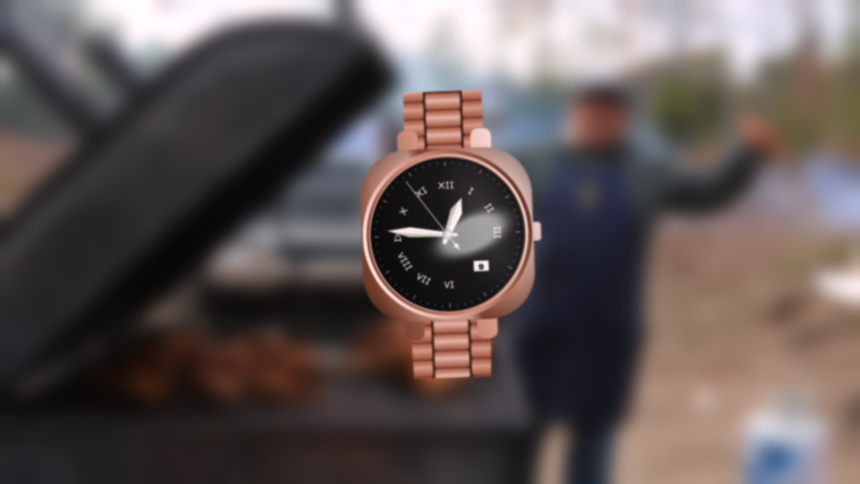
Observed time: 12:45:54
